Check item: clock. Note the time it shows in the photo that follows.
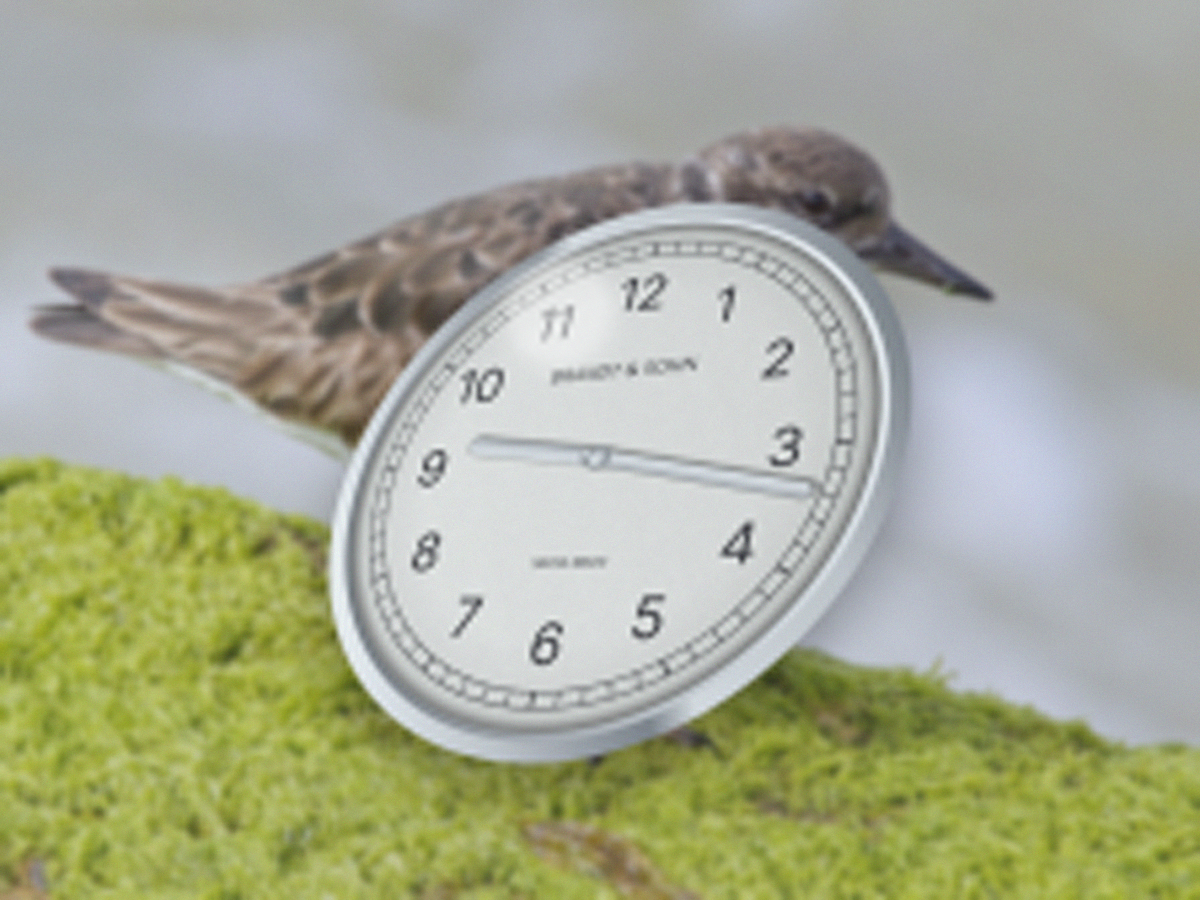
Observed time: 9:17
